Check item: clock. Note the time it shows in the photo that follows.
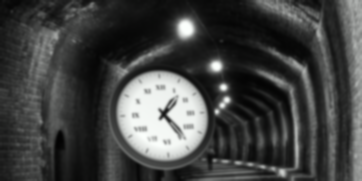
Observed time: 1:24
